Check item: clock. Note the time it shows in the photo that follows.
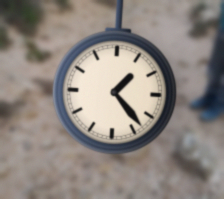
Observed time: 1:23
